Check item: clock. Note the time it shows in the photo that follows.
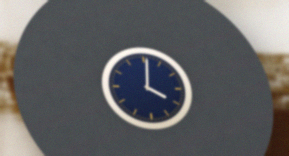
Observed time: 4:01
